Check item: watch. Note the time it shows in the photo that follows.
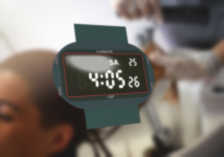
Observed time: 4:05:26
